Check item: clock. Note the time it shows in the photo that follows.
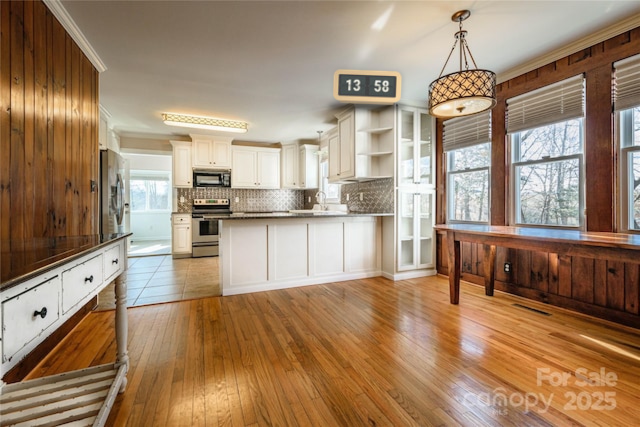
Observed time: 13:58
